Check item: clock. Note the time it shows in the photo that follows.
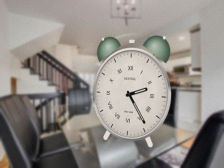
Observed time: 2:24
